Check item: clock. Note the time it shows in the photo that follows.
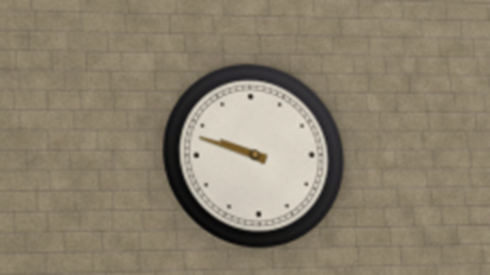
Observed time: 9:48
